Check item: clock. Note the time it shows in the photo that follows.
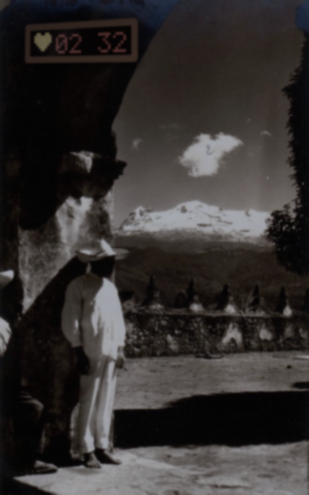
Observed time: 2:32
